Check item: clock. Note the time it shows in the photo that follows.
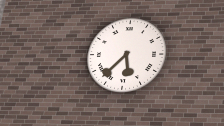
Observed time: 5:37
